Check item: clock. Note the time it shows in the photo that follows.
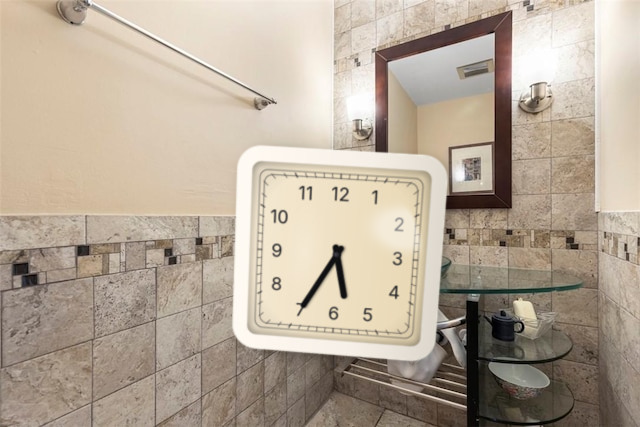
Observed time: 5:35
